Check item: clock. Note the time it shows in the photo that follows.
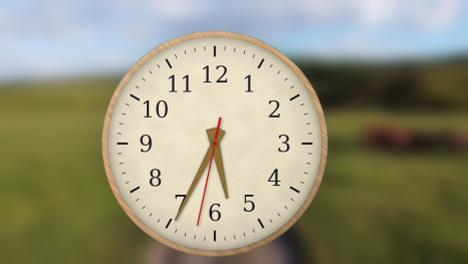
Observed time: 5:34:32
